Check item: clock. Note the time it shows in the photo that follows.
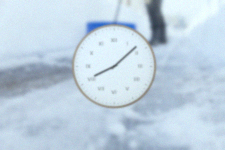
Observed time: 8:08
